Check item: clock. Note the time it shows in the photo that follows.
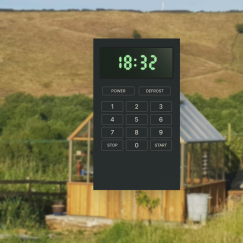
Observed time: 18:32
